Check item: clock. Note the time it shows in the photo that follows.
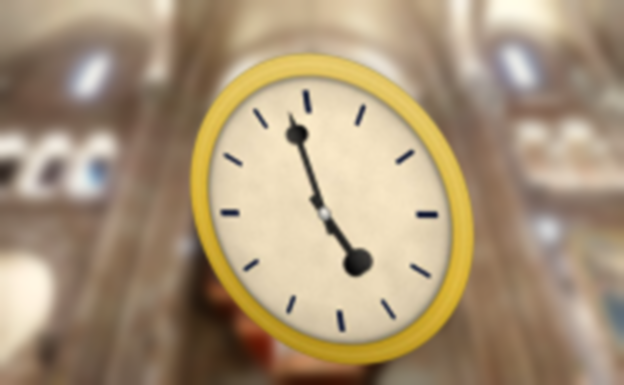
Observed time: 4:58
